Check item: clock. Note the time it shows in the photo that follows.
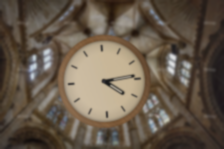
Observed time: 4:14
